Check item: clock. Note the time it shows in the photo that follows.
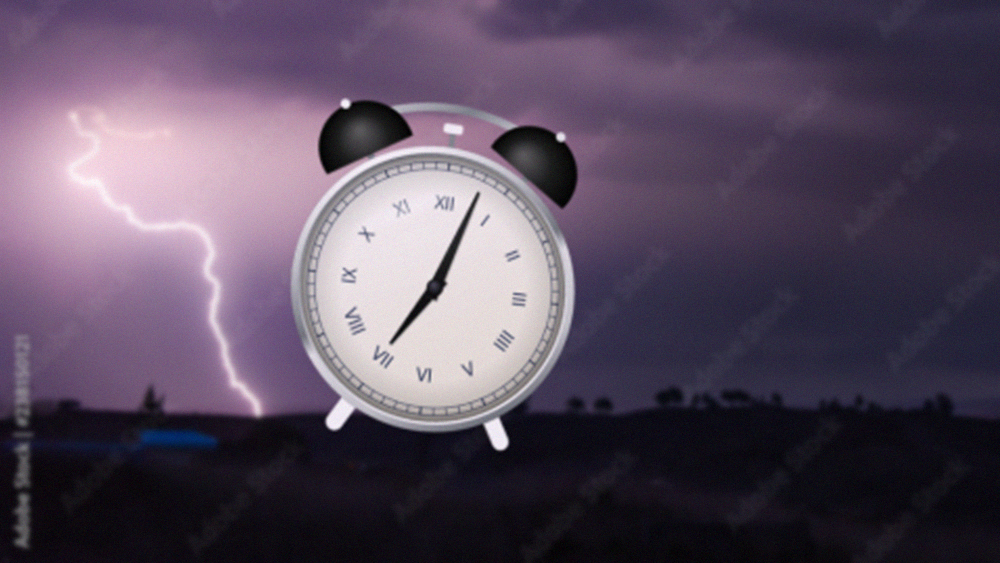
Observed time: 7:03
